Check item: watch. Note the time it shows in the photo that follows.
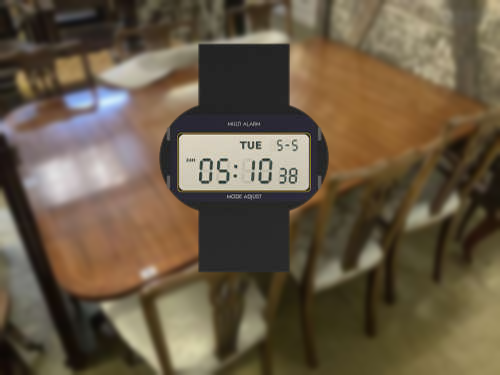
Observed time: 5:10:38
